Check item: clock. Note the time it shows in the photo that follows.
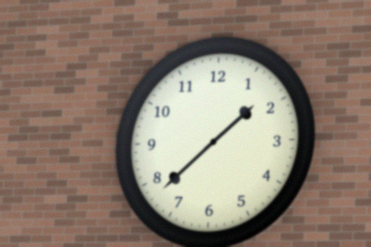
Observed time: 1:38
